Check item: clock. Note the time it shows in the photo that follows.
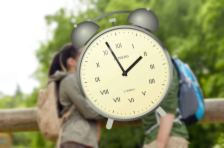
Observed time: 1:57
